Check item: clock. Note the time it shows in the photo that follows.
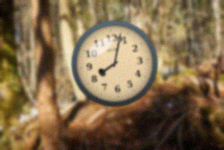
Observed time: 8:03
